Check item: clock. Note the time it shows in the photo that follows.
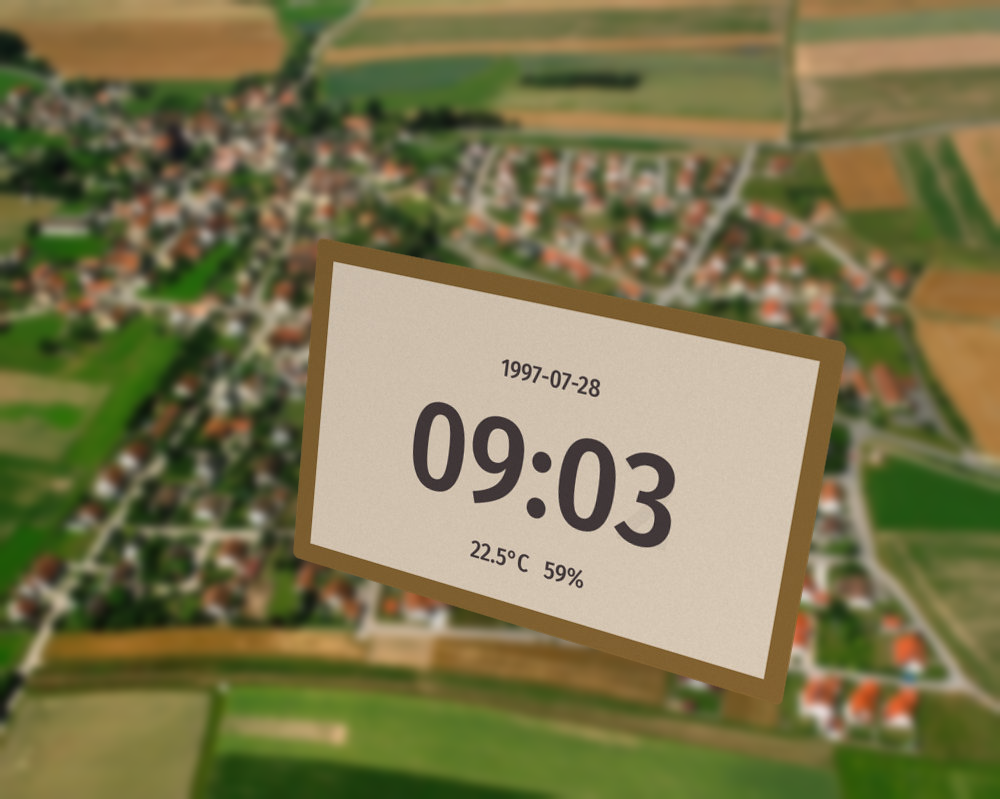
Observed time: 9:03
